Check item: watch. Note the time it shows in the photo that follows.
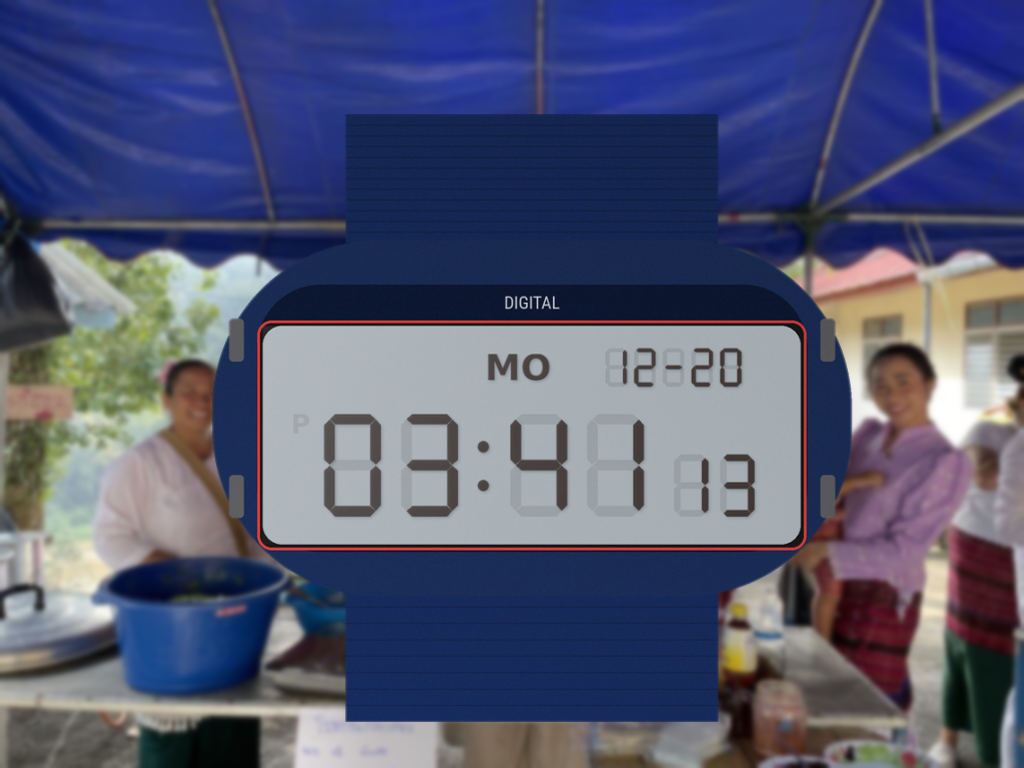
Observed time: 3:41:13
